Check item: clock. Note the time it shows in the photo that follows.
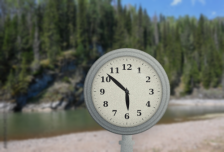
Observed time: 5:52
